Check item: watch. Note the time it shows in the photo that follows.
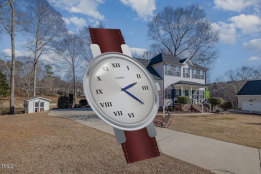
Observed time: 2:22
